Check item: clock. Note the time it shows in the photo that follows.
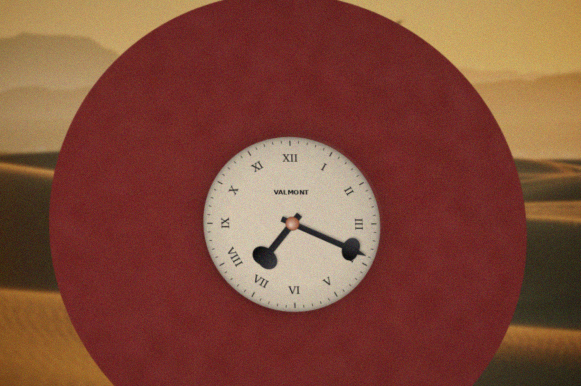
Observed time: 7:19
